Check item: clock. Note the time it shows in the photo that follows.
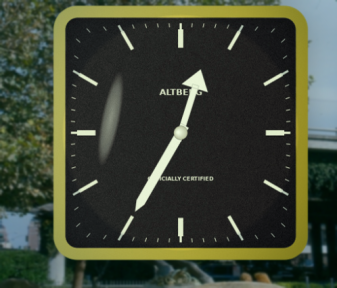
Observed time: 12:35
